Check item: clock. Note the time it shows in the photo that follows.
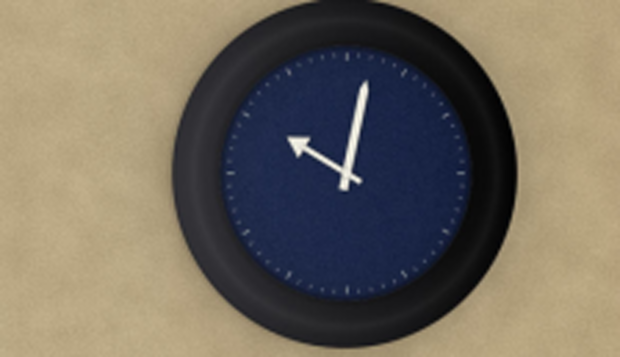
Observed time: 10:02
